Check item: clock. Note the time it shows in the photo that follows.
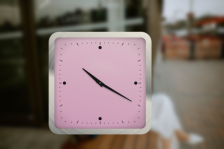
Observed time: 10:20
